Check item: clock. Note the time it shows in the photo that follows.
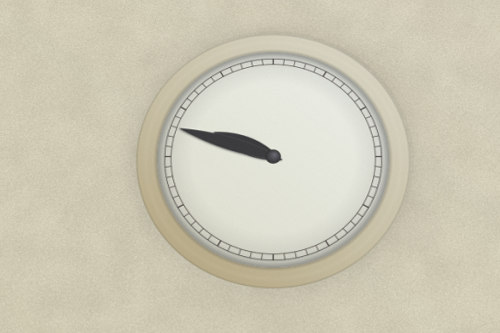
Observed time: 9:48
